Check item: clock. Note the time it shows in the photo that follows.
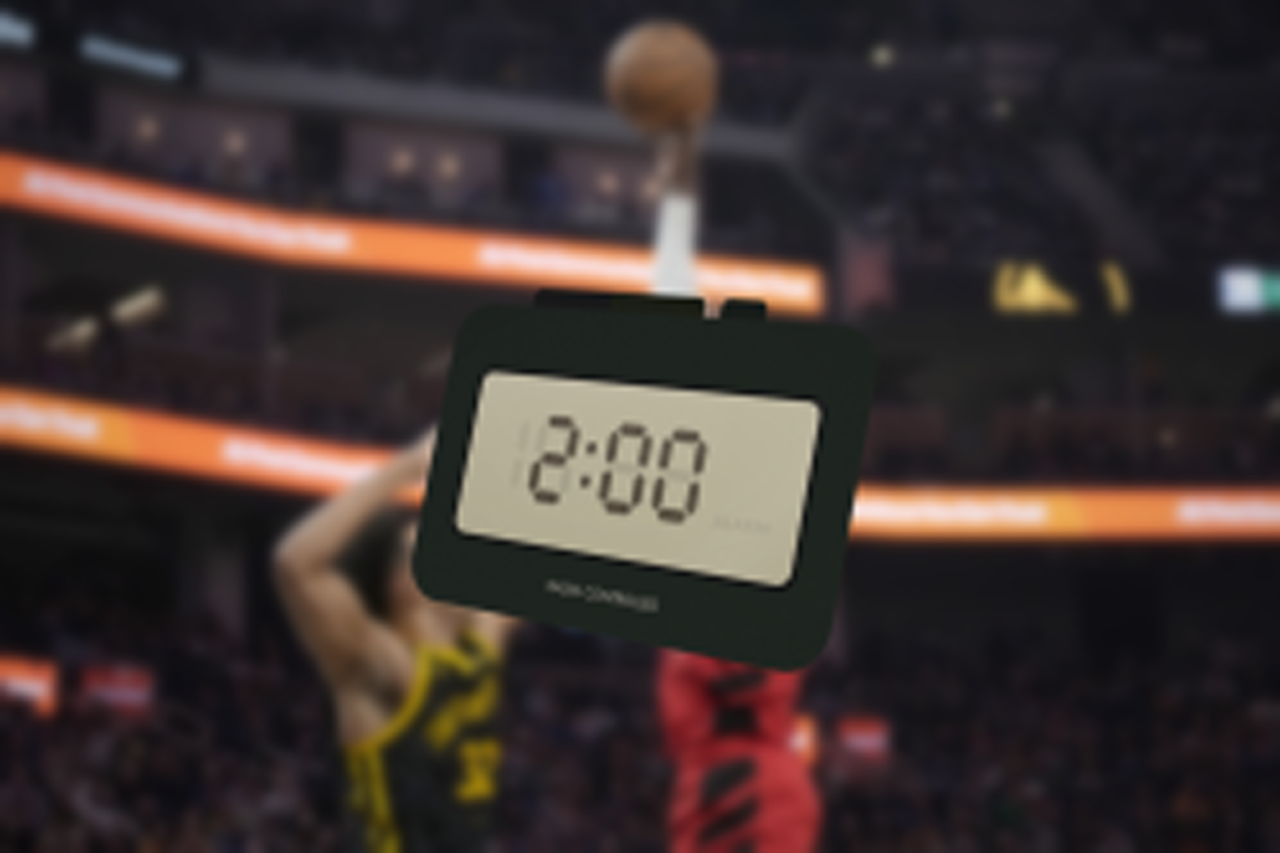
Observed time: 2:00
